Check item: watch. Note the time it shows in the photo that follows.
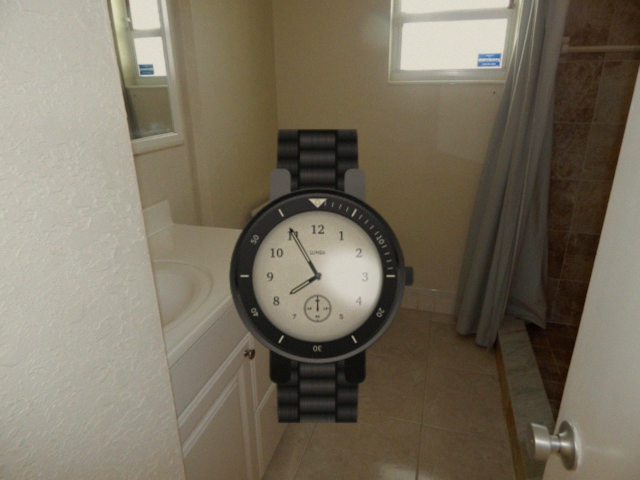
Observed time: 7:55
